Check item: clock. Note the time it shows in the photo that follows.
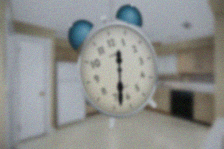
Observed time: 12:33
